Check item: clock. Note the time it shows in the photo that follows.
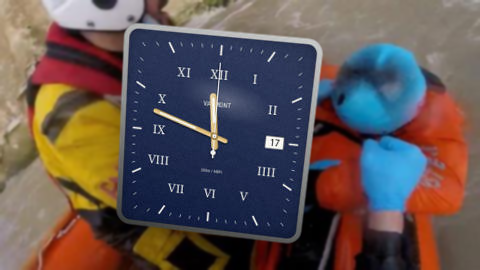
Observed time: 11:48:00
